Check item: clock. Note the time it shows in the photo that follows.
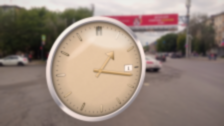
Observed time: 1:17
